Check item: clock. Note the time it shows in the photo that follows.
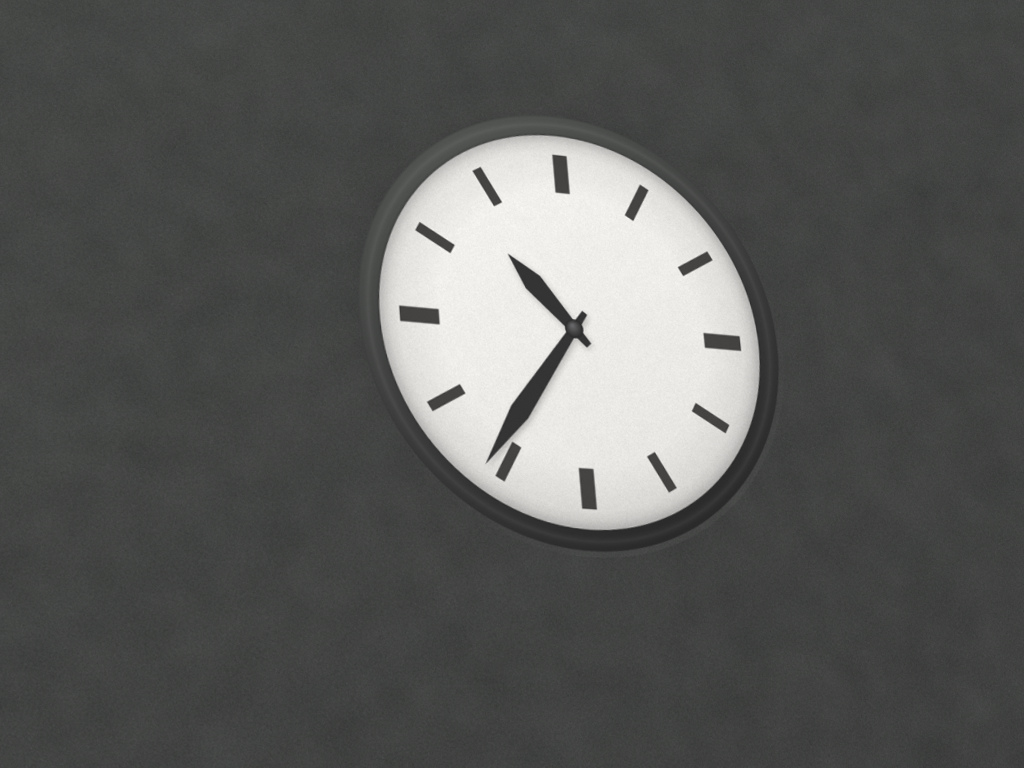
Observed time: 10:36
